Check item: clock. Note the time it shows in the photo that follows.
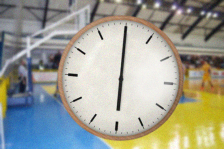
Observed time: 6:00
